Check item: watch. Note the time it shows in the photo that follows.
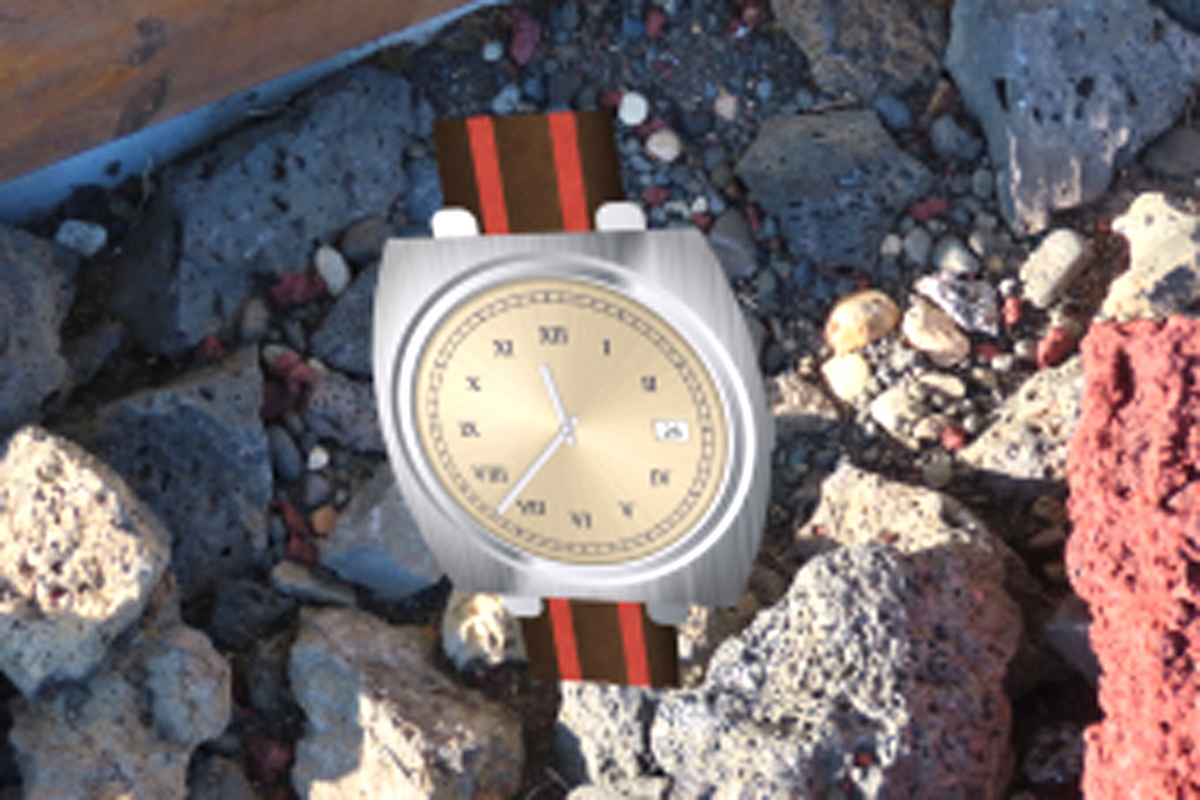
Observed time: 11:37
